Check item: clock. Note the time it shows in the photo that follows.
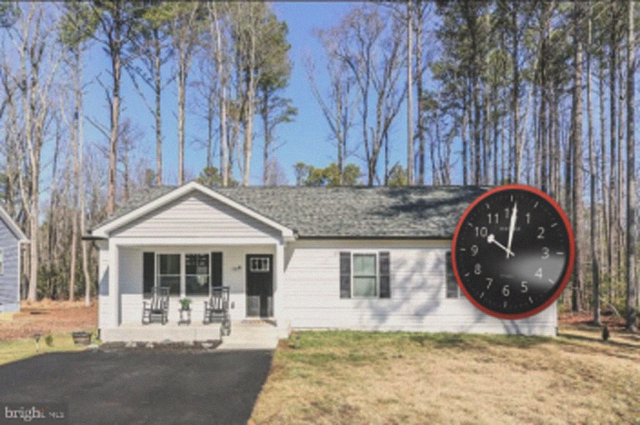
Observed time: 10:01
